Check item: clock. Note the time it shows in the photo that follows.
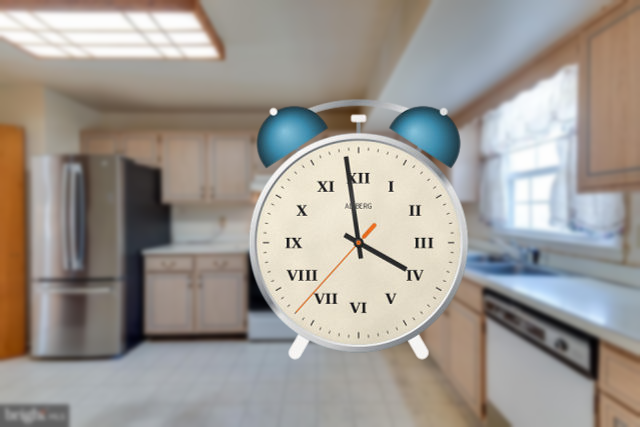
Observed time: 3:58:37
